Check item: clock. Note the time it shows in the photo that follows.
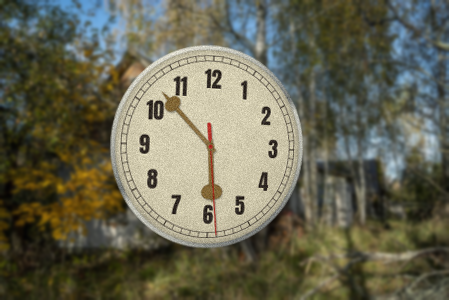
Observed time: 5:52:29
